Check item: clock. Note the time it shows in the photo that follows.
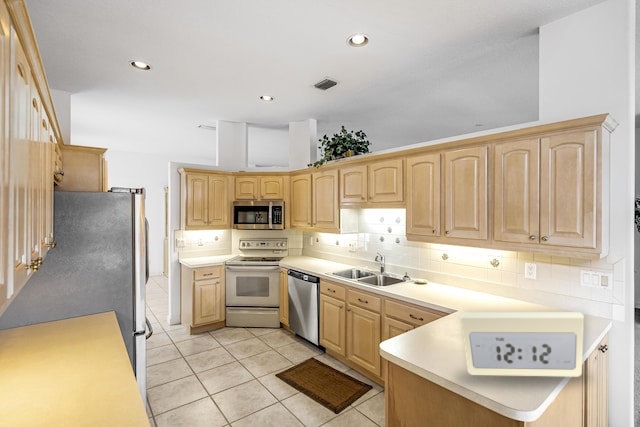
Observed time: 12:12
